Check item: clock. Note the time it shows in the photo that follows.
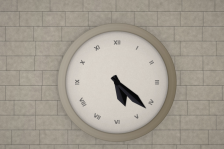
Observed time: 5:22
